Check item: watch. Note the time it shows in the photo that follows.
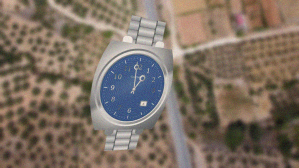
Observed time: 12:59
